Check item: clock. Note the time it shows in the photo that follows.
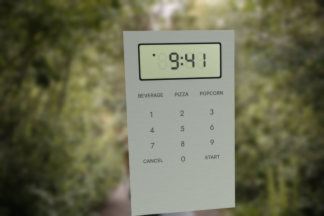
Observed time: 9:41
